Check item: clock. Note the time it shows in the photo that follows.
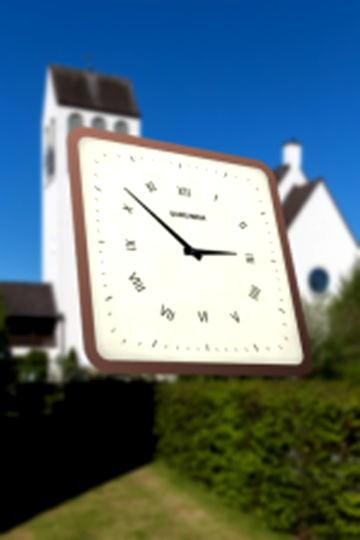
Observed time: 2:52
